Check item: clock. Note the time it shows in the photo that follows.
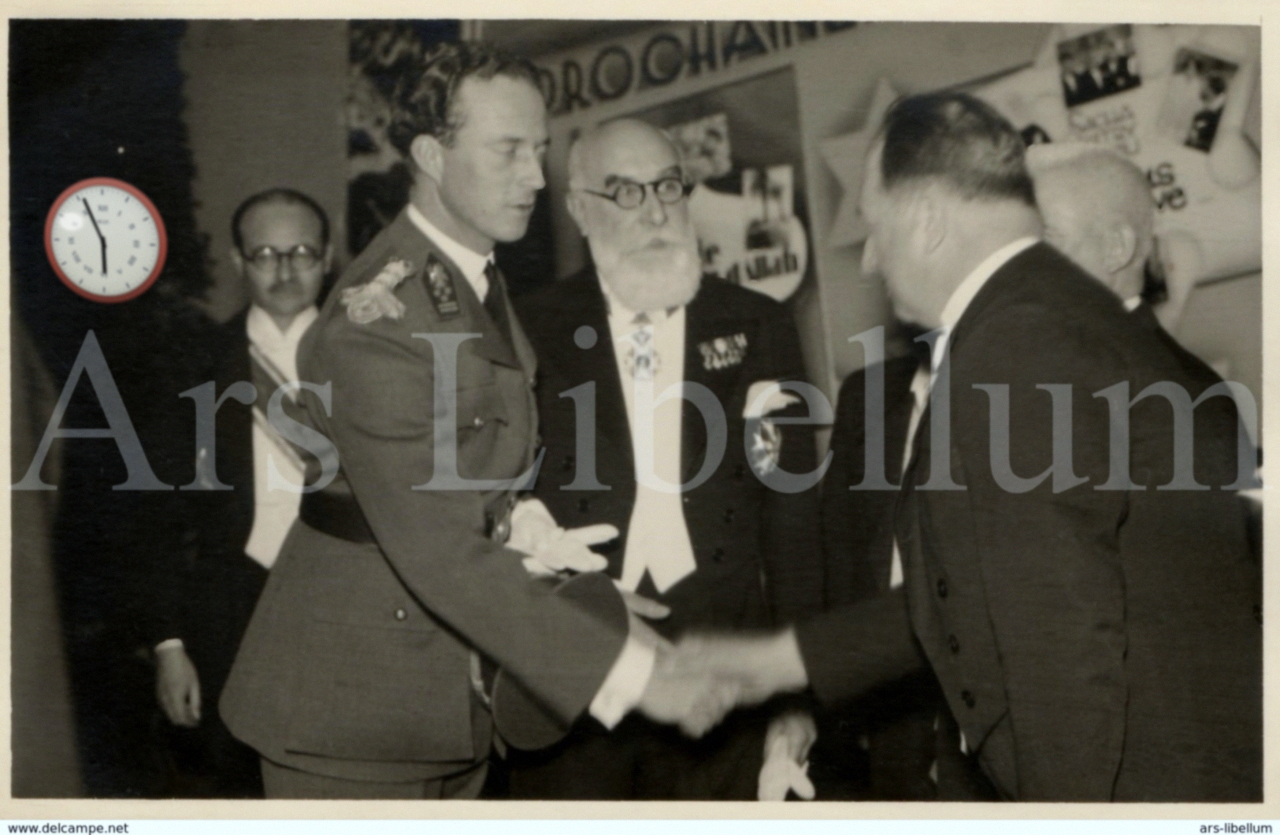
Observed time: 5:56
